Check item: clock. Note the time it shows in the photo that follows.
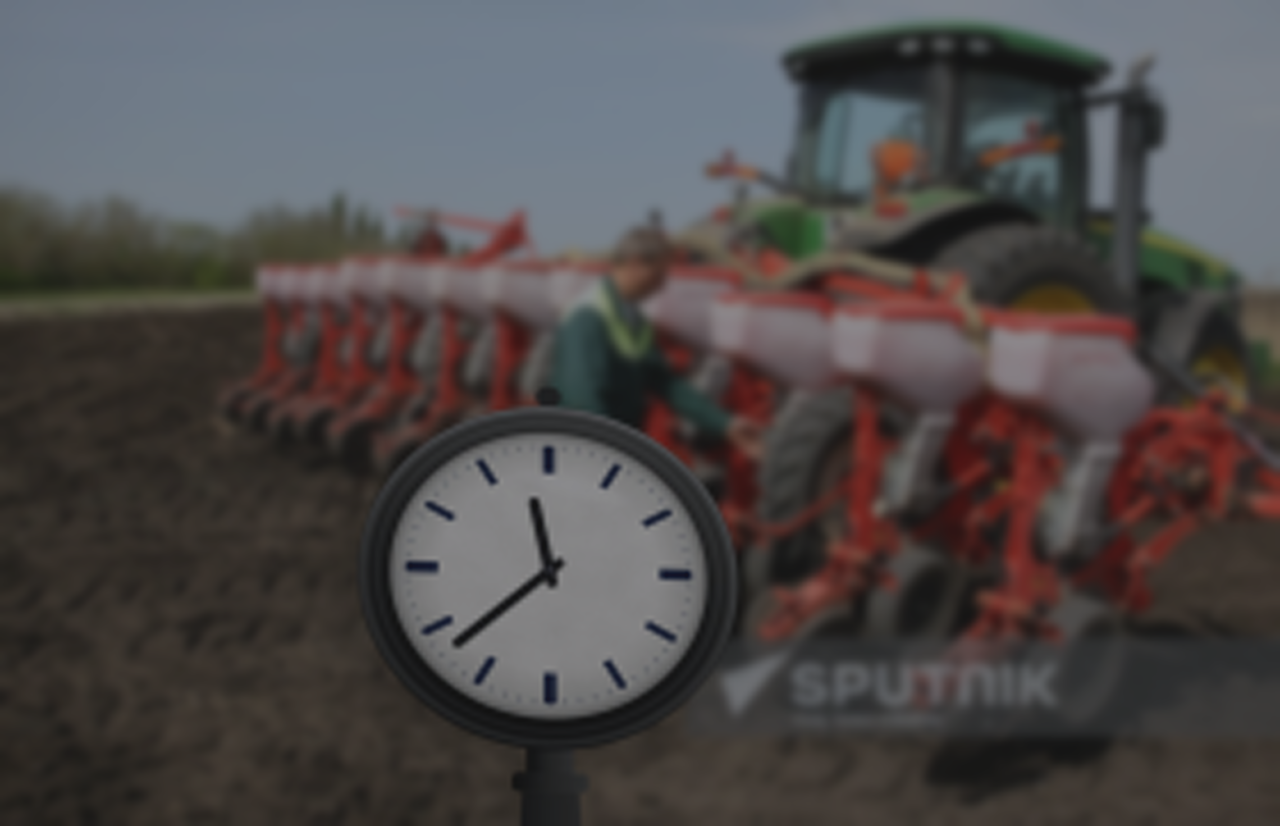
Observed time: 11:38
